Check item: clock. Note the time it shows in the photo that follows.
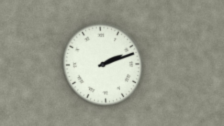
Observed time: 2:12
